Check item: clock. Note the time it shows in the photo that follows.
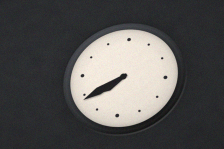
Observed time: 7:39
